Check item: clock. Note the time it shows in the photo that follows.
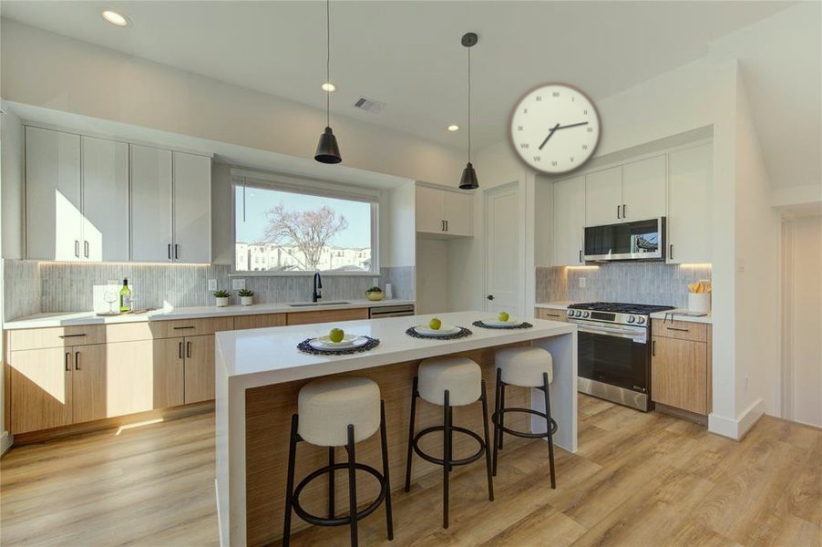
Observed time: 7:13
